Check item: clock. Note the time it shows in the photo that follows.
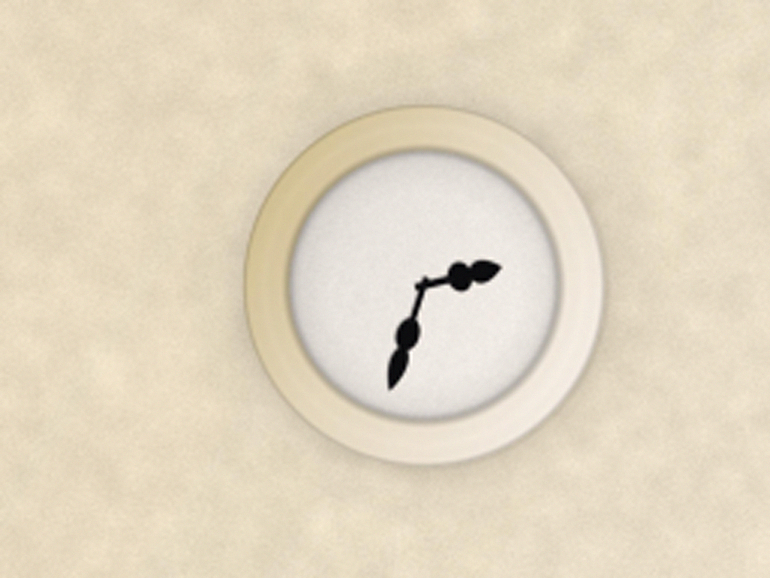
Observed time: 2:33
